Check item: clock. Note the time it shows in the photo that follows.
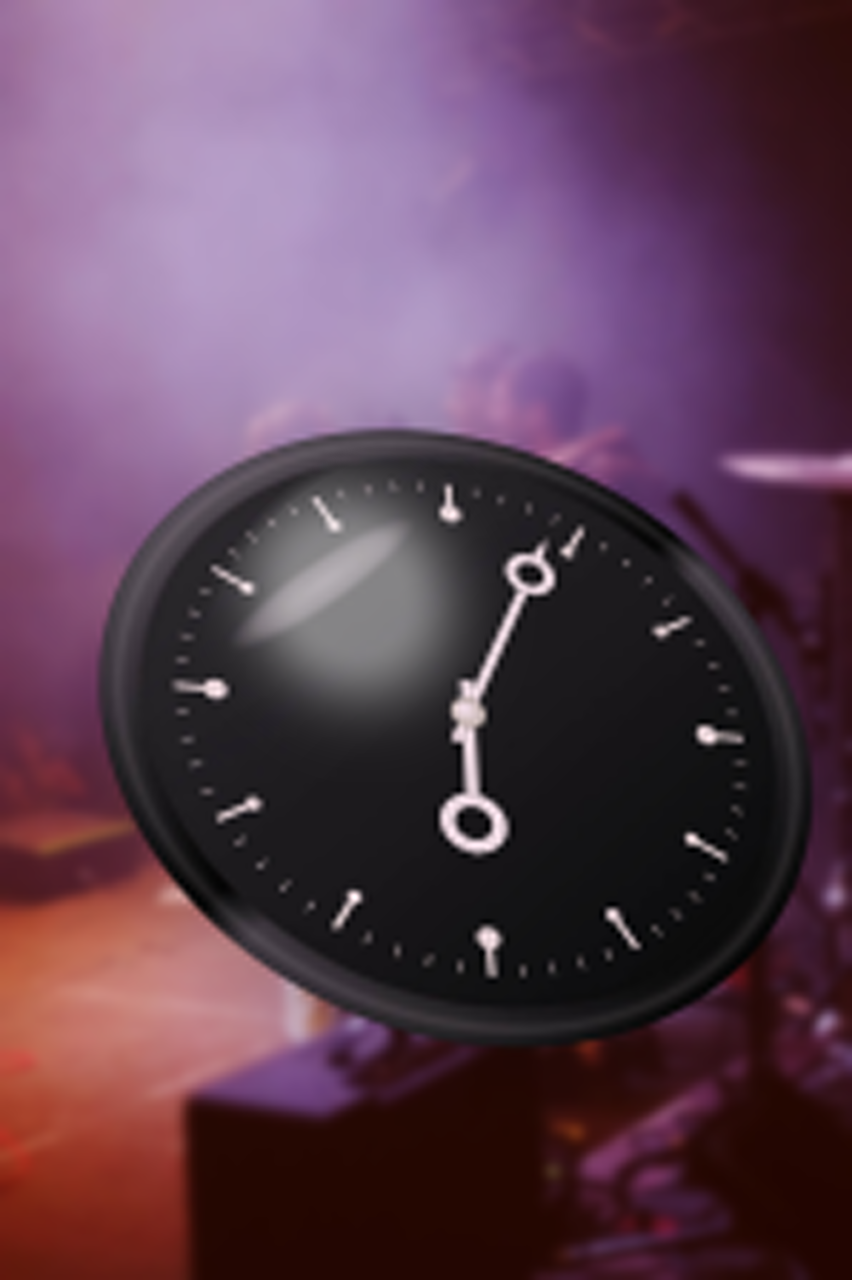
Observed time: 6:04
